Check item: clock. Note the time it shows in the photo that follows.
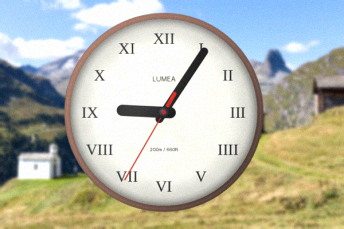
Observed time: 9:05:35
